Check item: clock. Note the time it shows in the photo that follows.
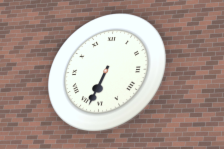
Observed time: 6:33
